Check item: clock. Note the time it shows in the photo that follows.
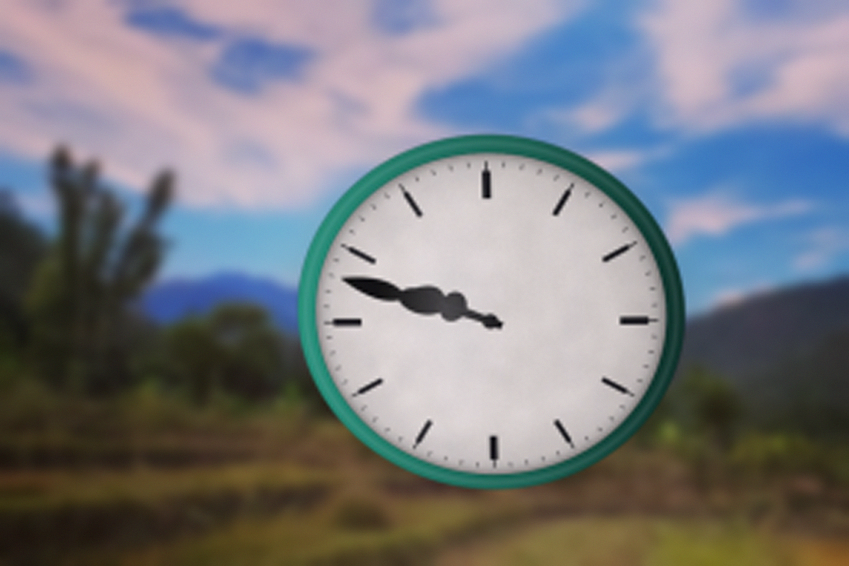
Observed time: 9:48
